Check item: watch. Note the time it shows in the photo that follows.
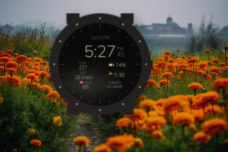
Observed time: 5:27
